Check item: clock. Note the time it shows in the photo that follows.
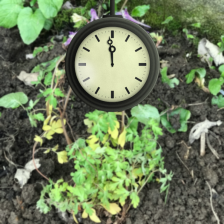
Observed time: 11:59
